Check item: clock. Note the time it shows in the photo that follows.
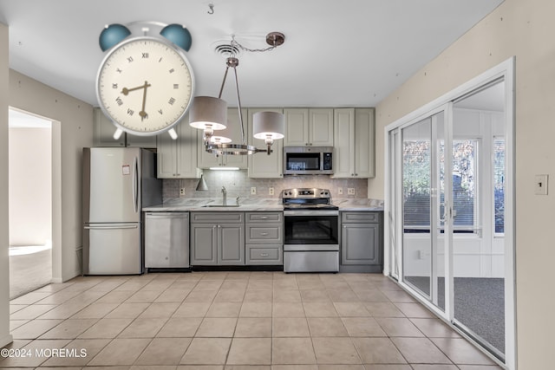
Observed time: 8:31
